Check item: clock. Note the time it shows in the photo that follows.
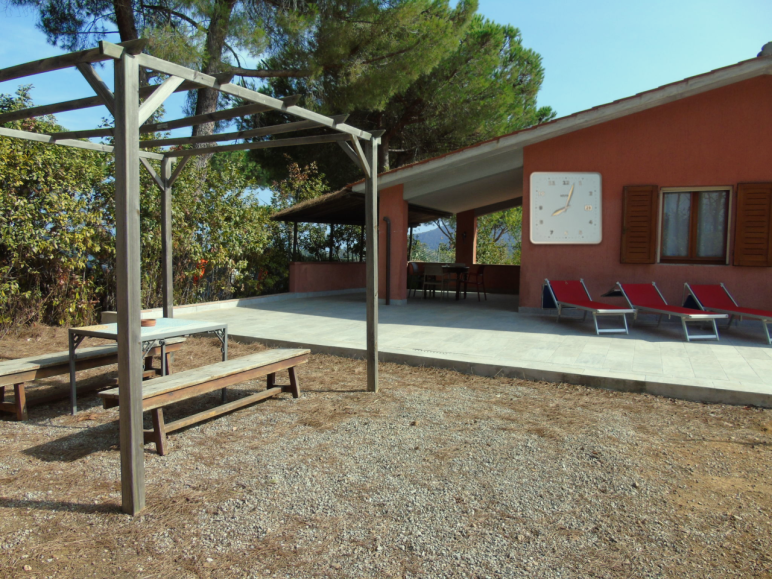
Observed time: 8:03
